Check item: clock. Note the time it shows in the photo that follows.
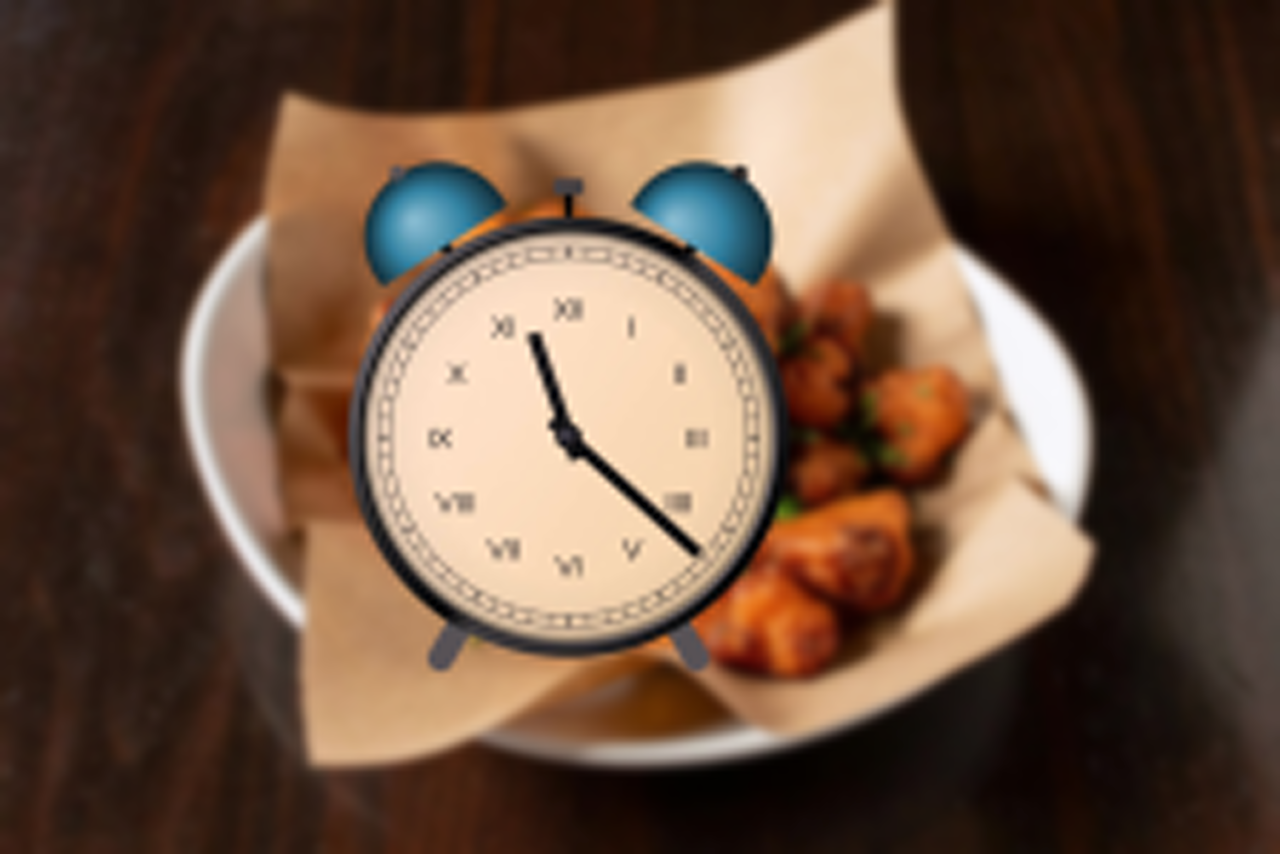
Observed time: 11:22
